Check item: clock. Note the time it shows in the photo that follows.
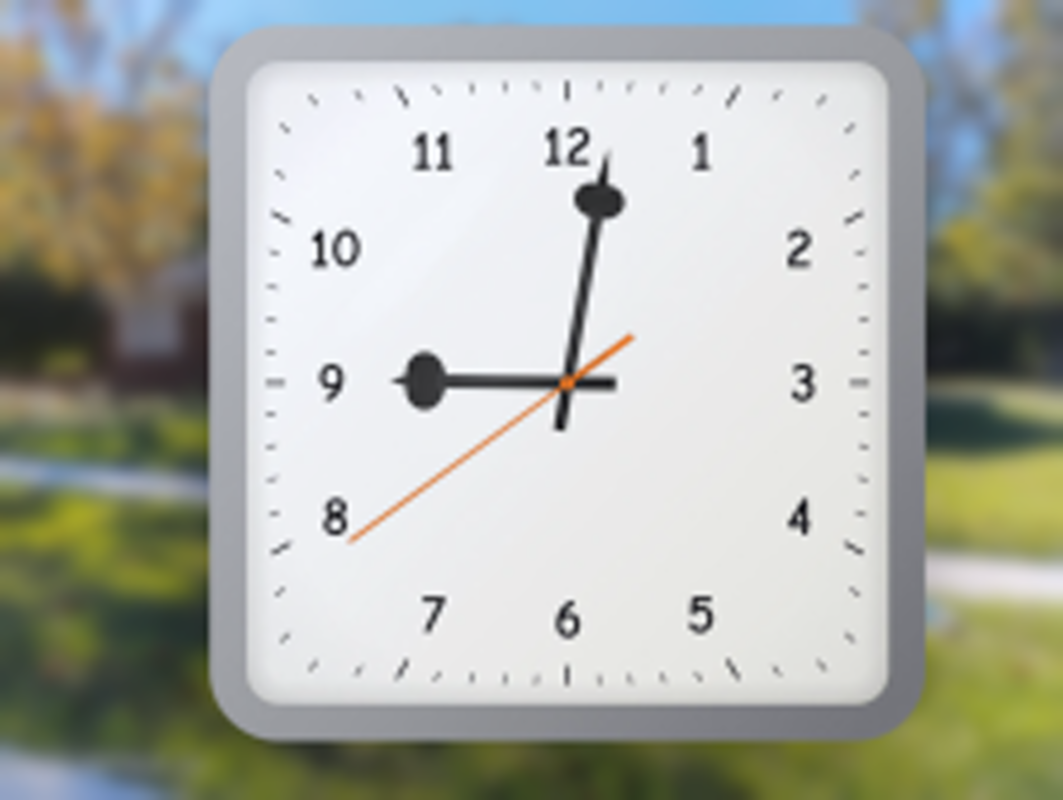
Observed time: 9:01:39
